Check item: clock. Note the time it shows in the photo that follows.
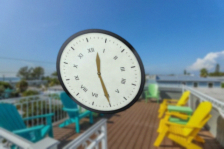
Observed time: 12:30
